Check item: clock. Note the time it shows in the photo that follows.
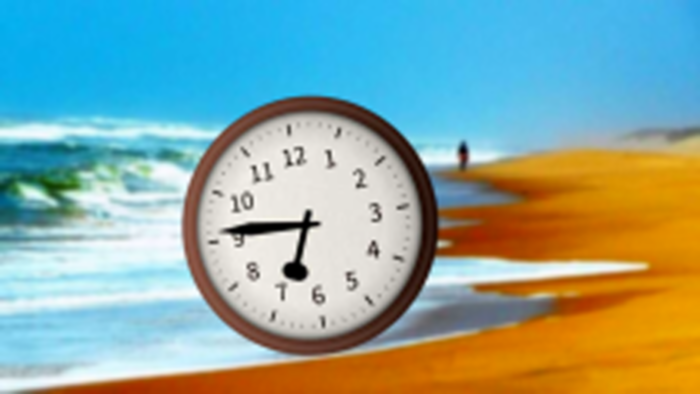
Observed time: 6:46
